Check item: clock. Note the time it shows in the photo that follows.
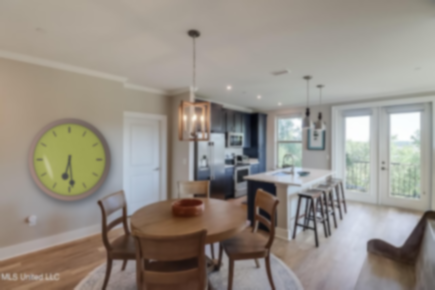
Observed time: 6:29
